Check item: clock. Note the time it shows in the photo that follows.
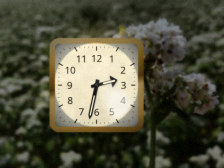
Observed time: 2:32
